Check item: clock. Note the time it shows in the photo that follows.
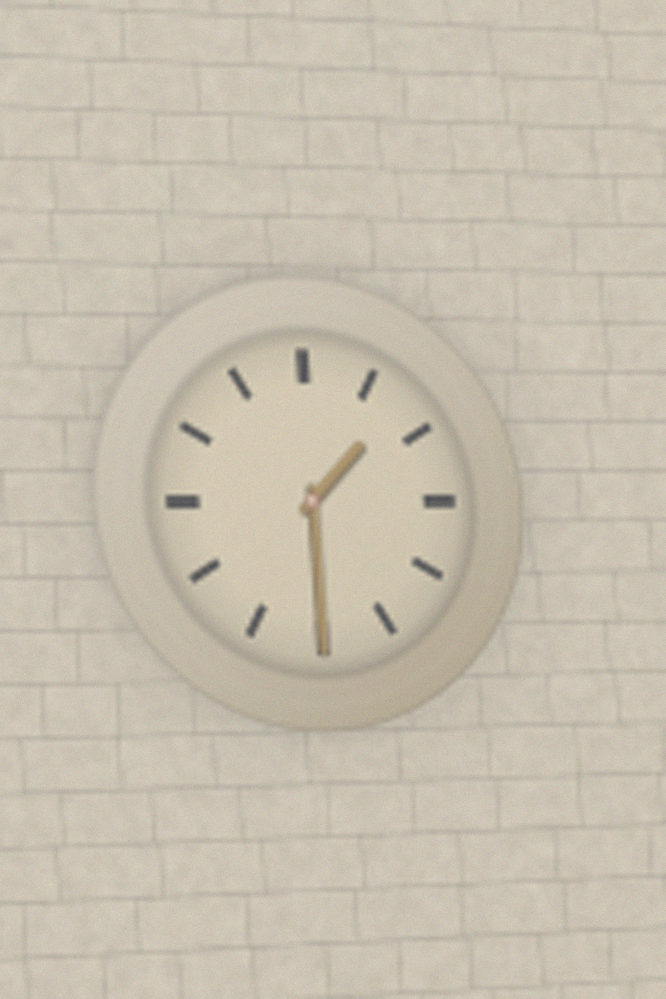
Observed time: 1:30
